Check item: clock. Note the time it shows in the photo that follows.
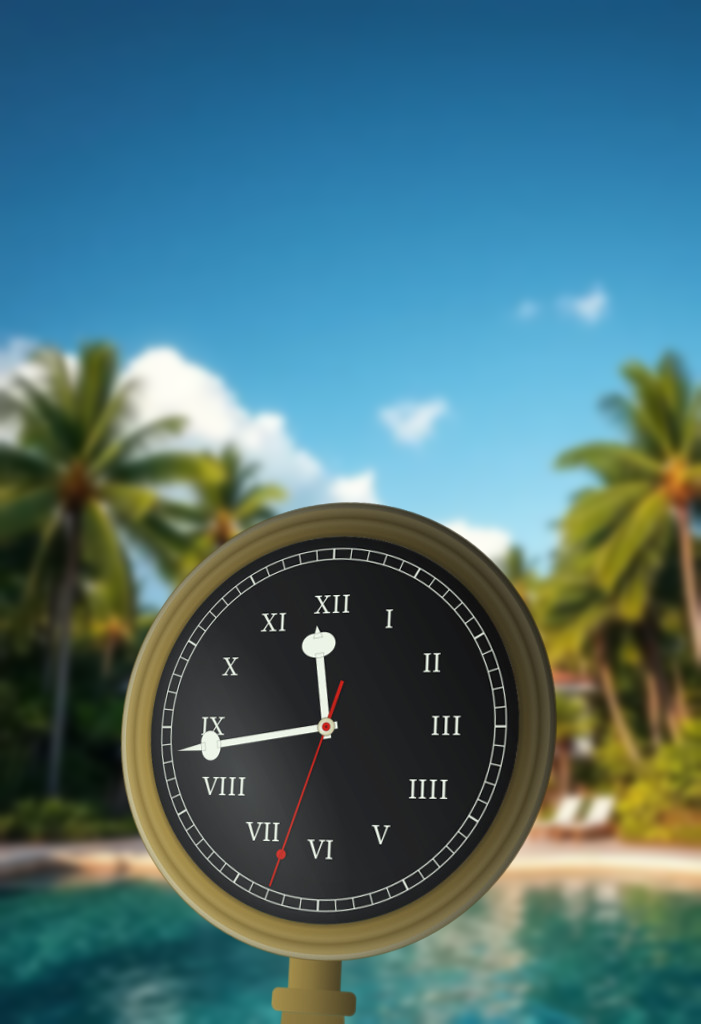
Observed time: 11:43:33
